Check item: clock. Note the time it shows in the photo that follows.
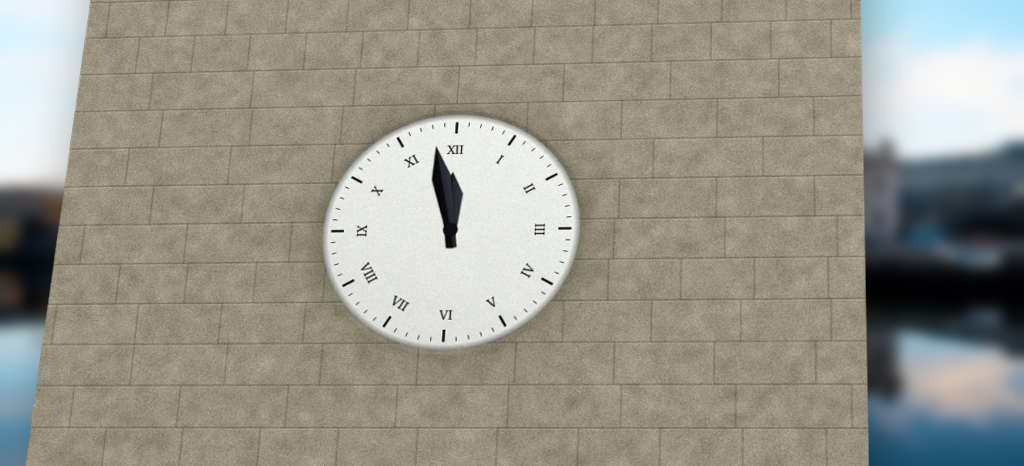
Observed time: 11:58
